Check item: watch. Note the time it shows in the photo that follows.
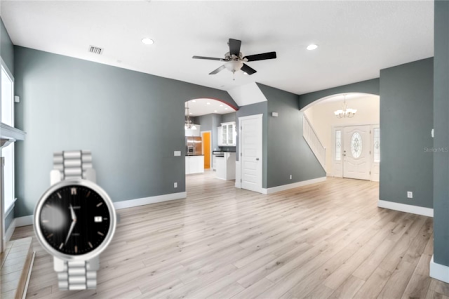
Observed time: 11:34
